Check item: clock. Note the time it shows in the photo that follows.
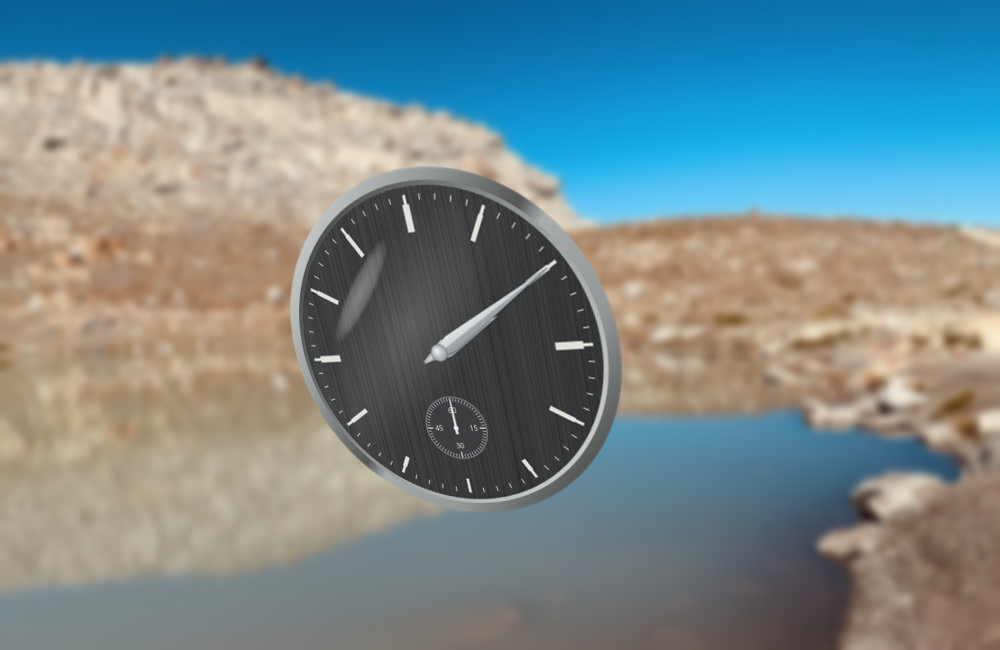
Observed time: 2:10
